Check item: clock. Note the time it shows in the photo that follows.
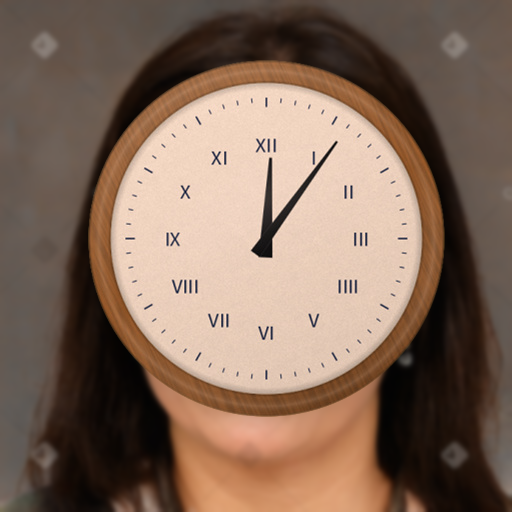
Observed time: 12:06
